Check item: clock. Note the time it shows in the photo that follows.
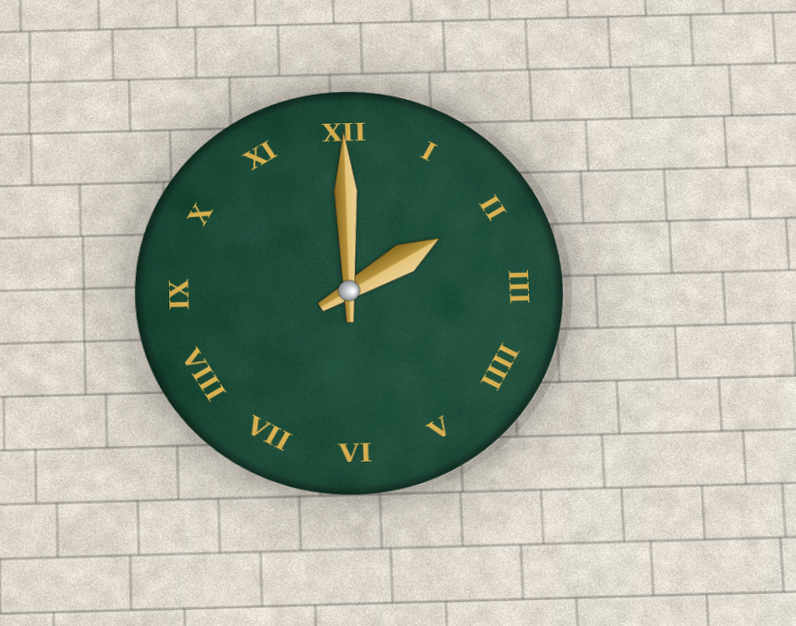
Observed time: 2:00
